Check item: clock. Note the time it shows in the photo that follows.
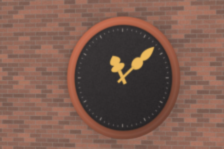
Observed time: 11:08
